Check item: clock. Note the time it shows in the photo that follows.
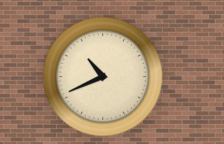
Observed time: 10:41
